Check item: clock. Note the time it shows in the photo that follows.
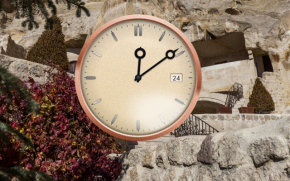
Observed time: 12:09
